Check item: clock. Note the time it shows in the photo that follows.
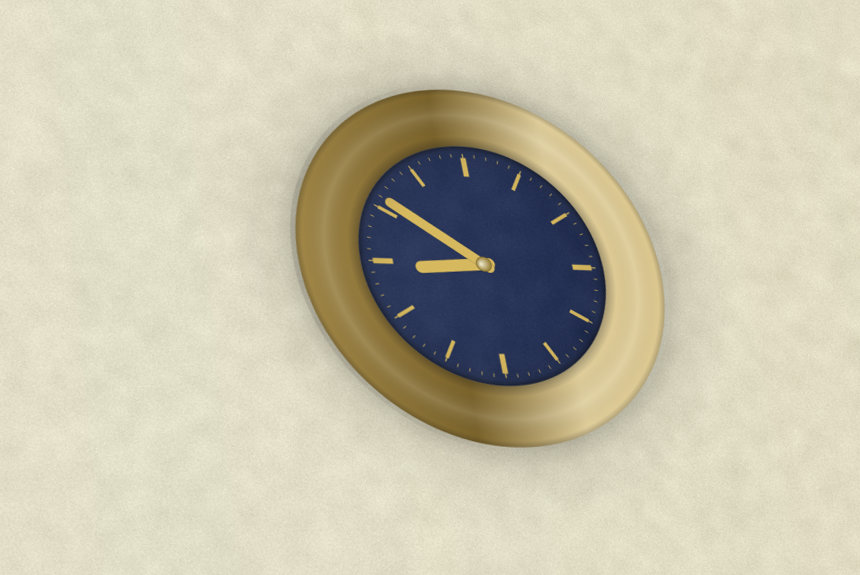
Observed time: 8:51
